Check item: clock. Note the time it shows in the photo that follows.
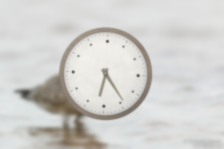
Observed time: 6:24
